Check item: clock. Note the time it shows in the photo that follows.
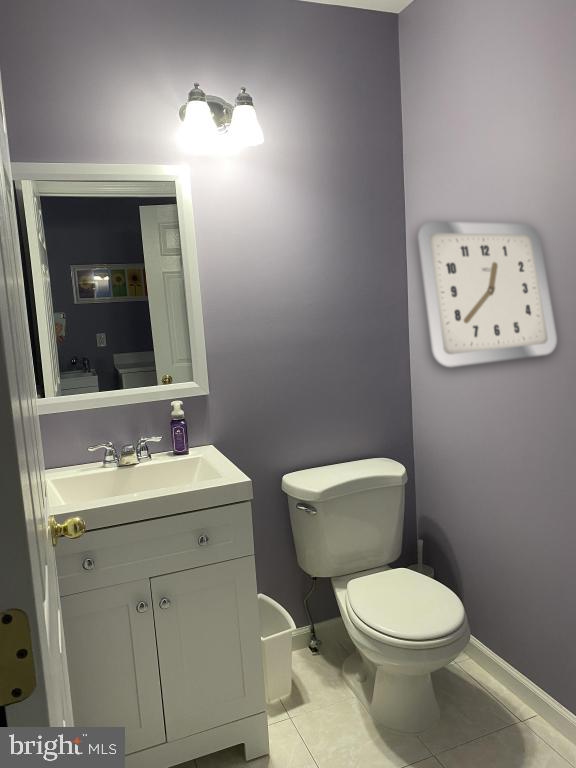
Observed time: 12:38
